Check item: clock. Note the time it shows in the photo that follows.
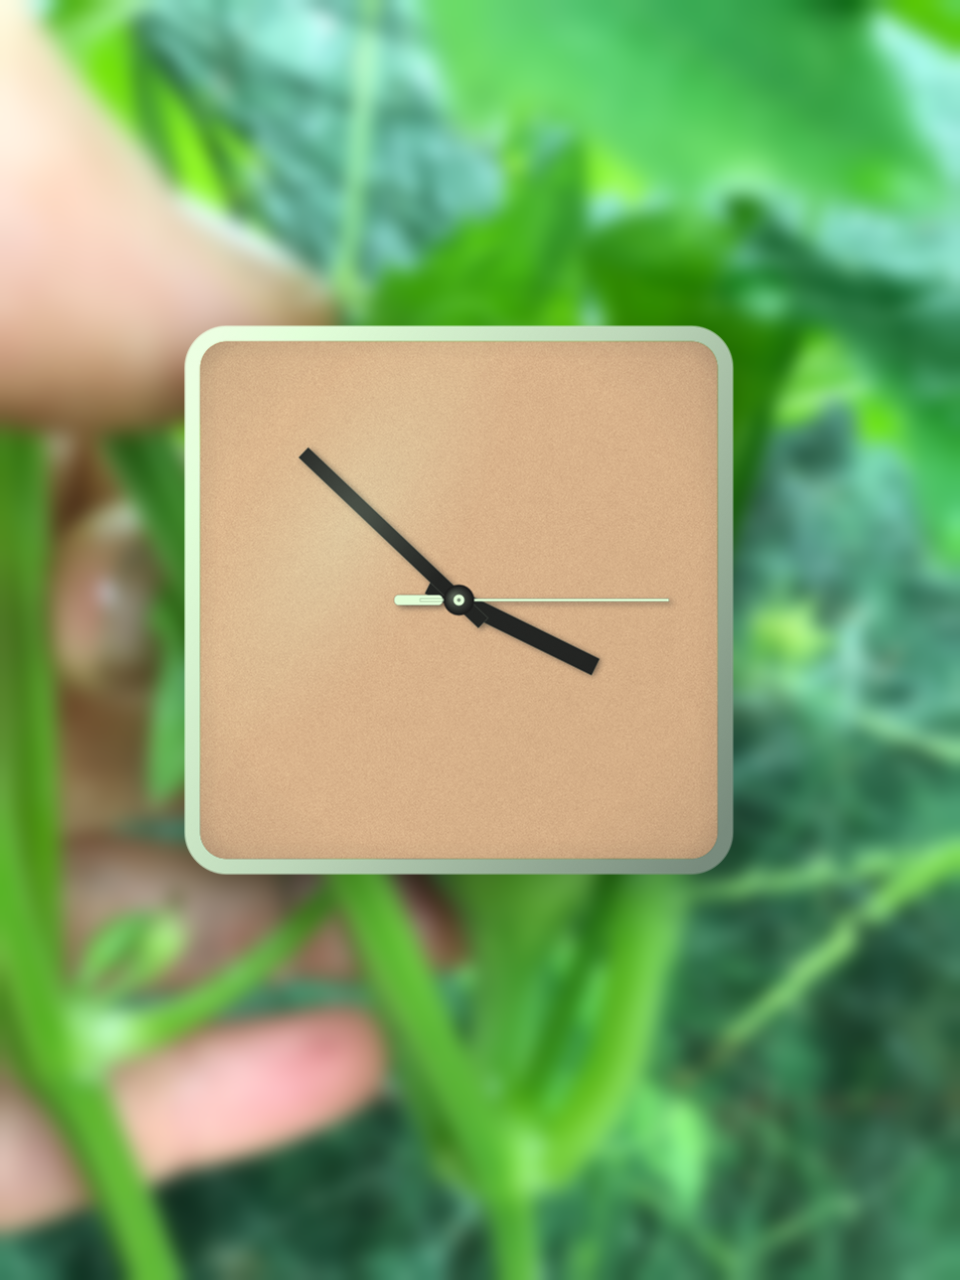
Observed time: 3:52:15
